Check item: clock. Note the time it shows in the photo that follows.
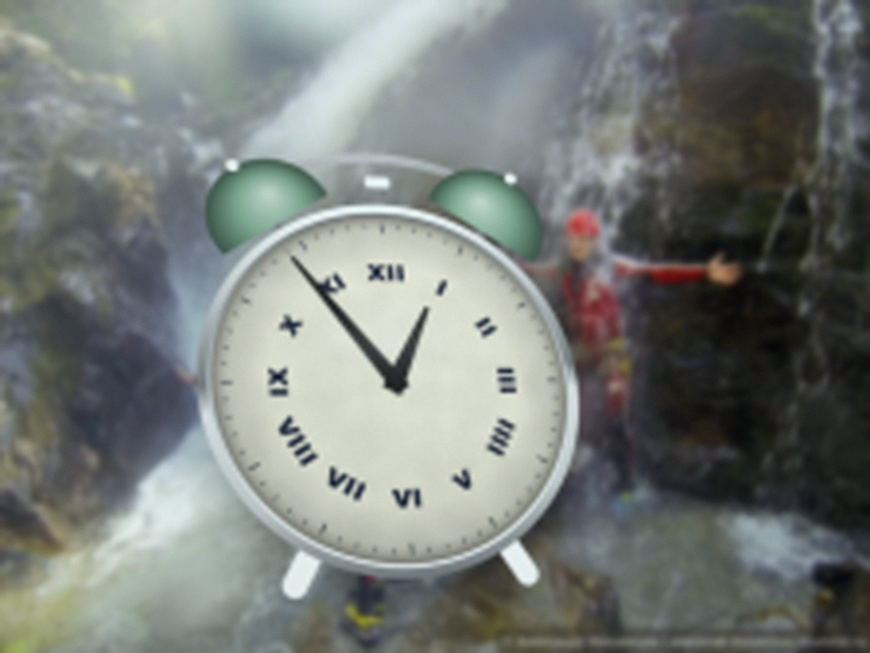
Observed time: 12:54
